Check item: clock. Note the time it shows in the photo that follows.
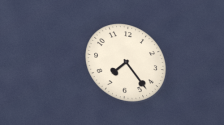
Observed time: 7:23
